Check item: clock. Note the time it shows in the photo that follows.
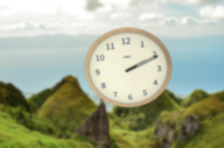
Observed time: 2:11
